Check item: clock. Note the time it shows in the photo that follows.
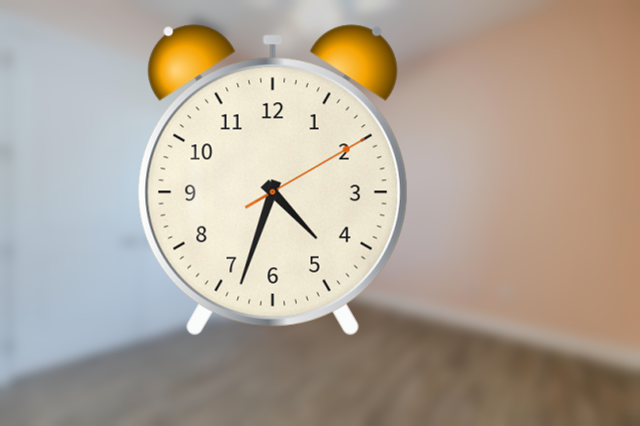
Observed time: 4:33:10
